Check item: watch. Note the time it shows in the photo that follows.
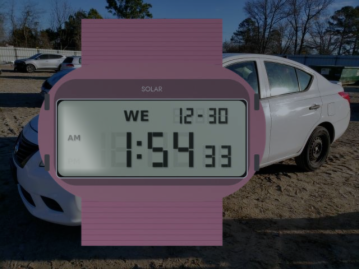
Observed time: 1:54:33
